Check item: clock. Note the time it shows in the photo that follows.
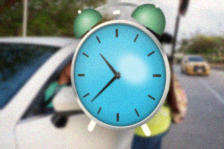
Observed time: 10:38
